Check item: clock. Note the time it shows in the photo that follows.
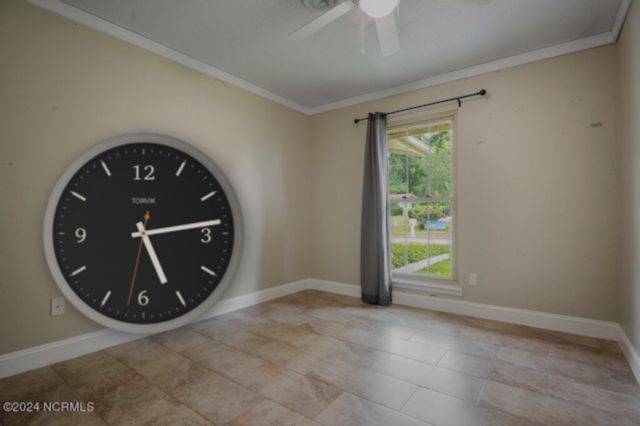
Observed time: 5:13:32
